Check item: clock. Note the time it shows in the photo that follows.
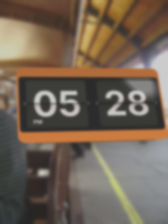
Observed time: 5:28
